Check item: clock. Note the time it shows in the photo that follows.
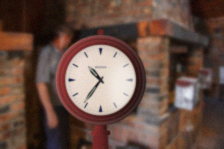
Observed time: 10:36
